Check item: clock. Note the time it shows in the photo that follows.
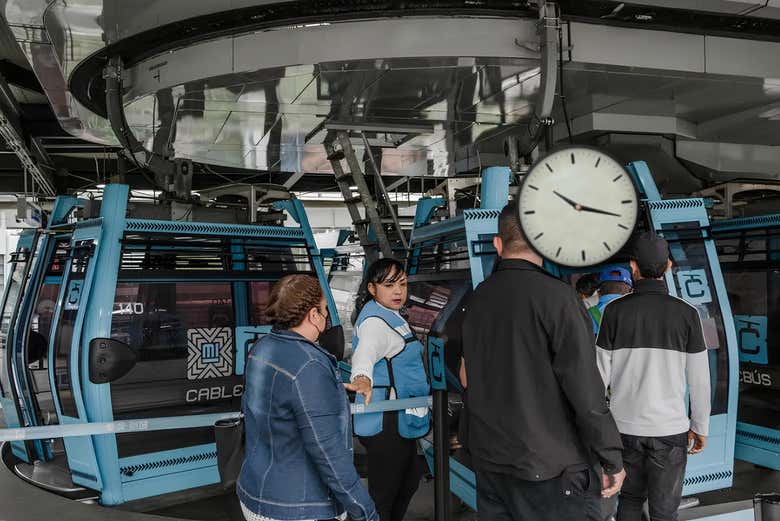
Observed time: 10:18
